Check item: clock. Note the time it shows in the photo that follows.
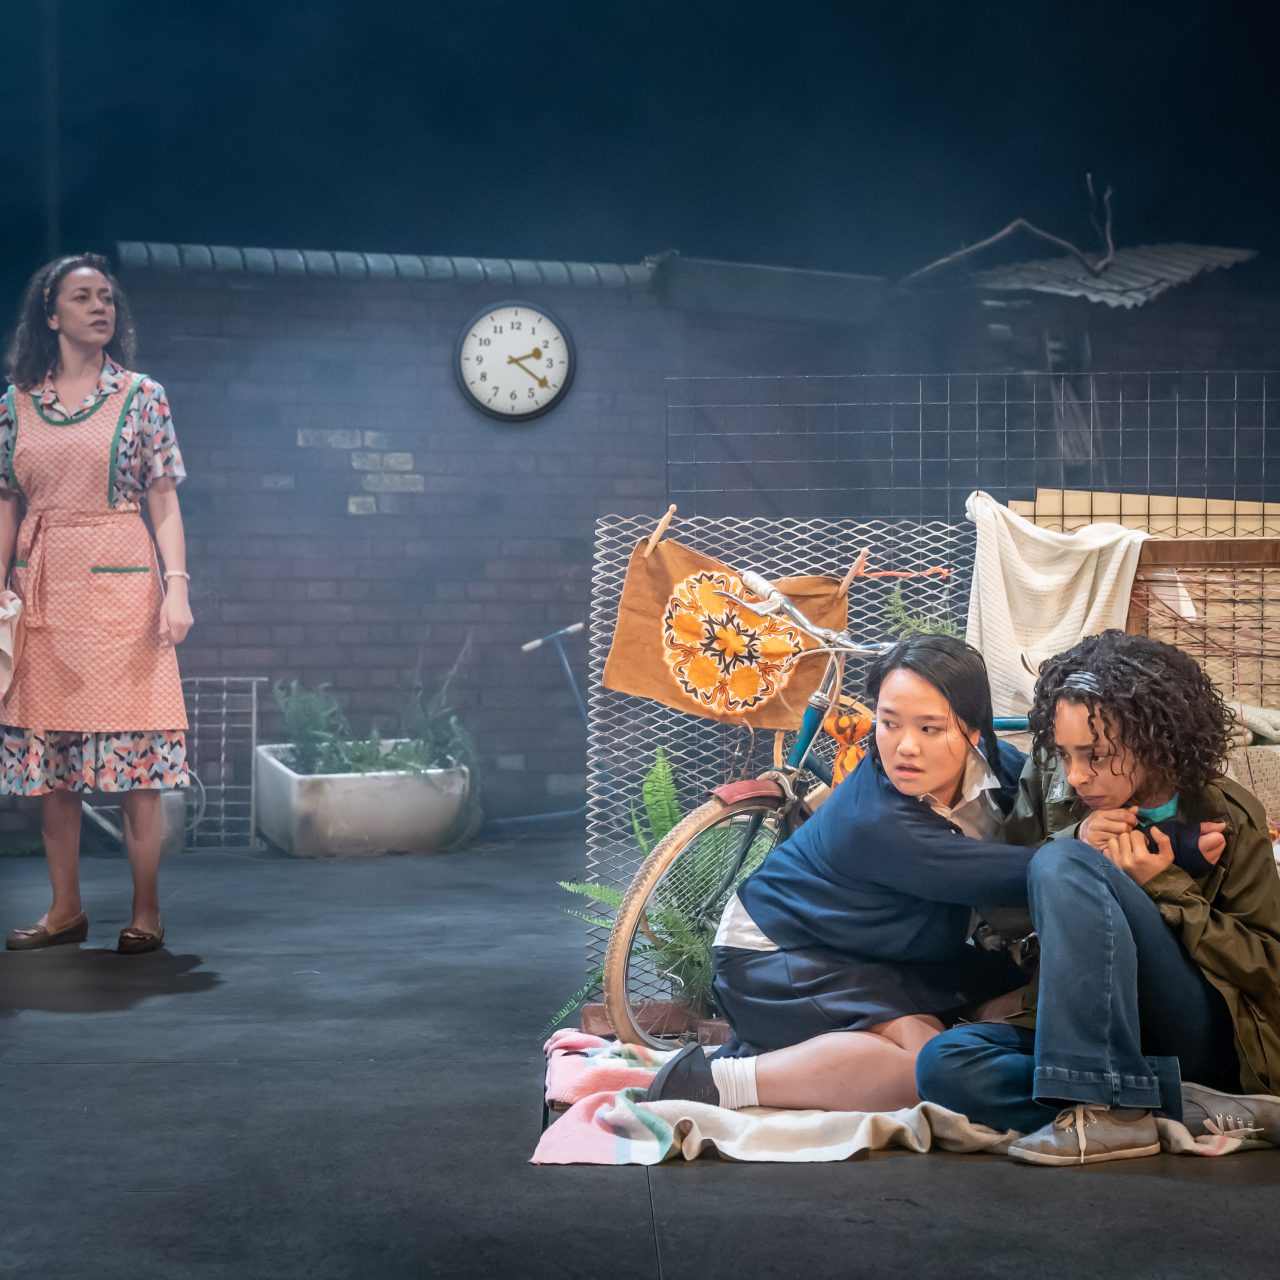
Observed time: 2:21
